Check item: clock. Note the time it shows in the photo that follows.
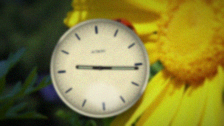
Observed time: 9:16
